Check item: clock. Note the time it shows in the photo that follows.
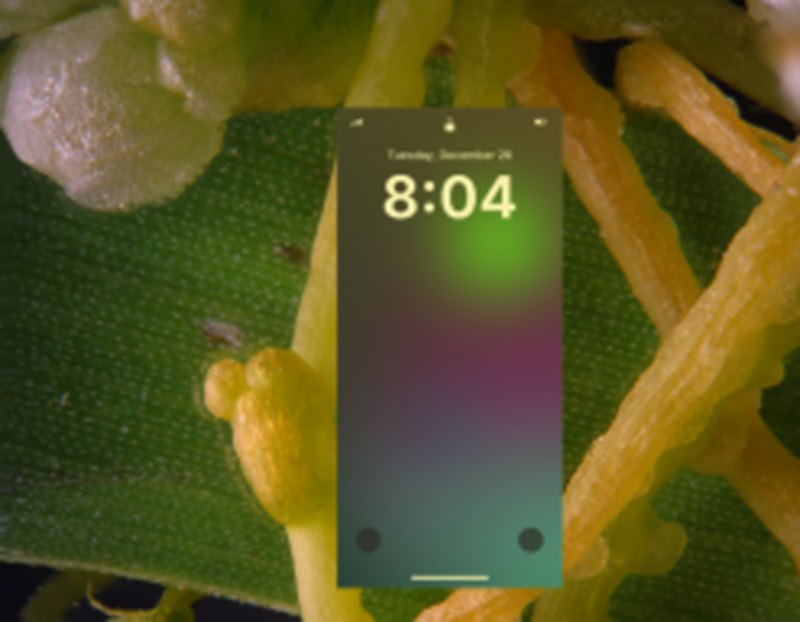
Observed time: 8:04
